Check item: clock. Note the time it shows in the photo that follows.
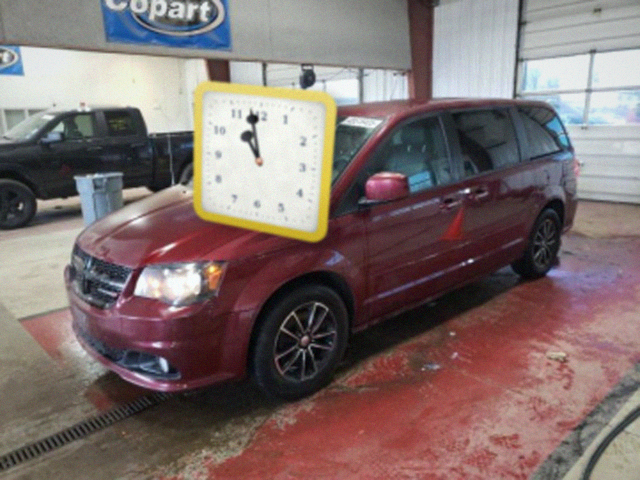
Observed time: 10:58
